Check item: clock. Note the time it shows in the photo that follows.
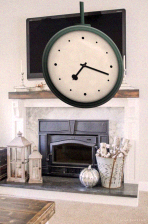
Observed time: 7:18
